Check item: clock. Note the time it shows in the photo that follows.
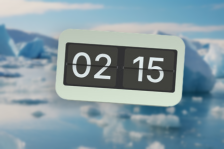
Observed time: 2:15
